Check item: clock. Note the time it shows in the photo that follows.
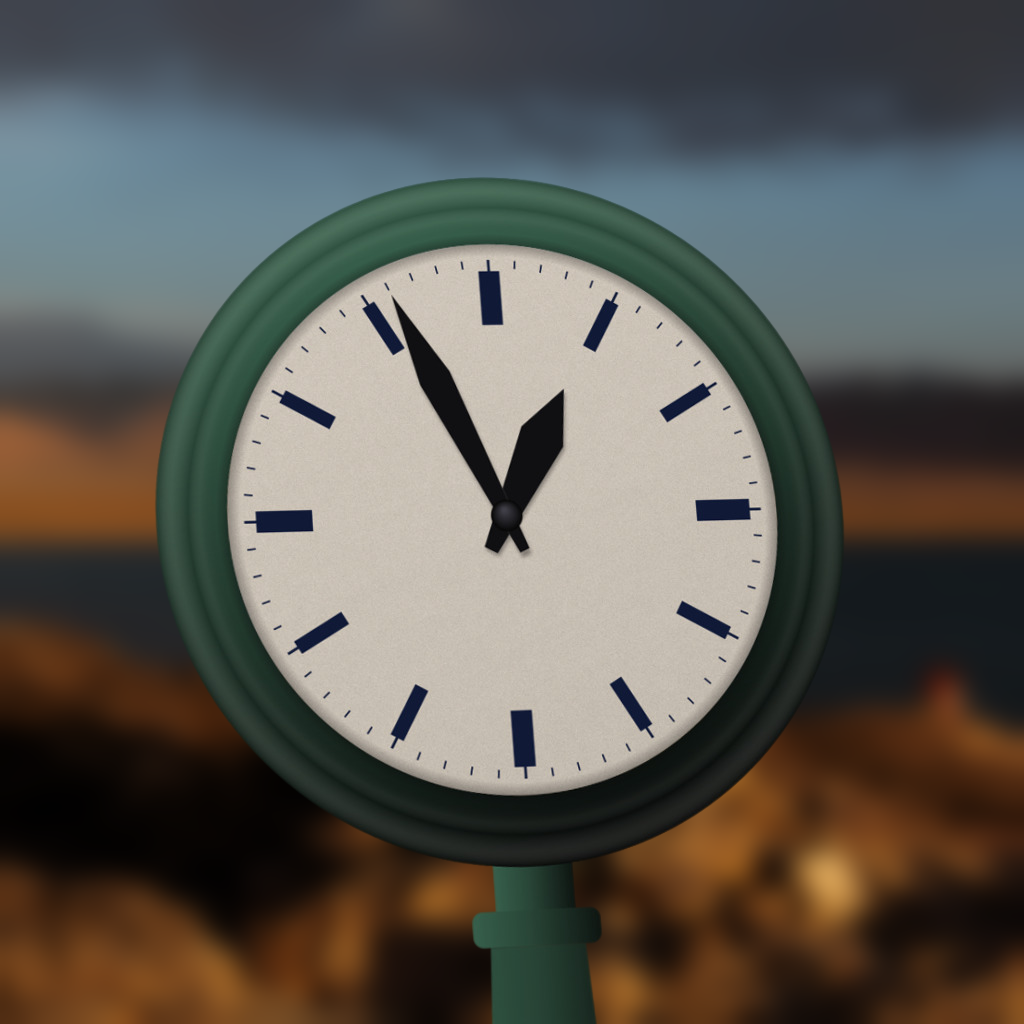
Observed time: 12:56
